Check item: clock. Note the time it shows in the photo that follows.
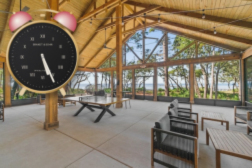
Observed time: 5:26
